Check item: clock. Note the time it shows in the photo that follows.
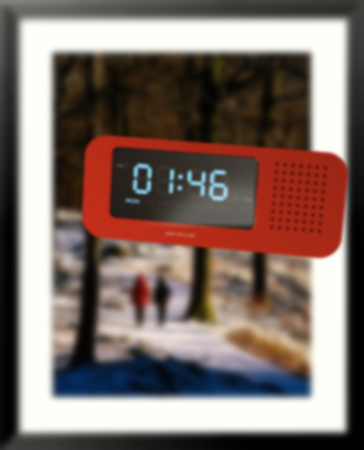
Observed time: 1:46
